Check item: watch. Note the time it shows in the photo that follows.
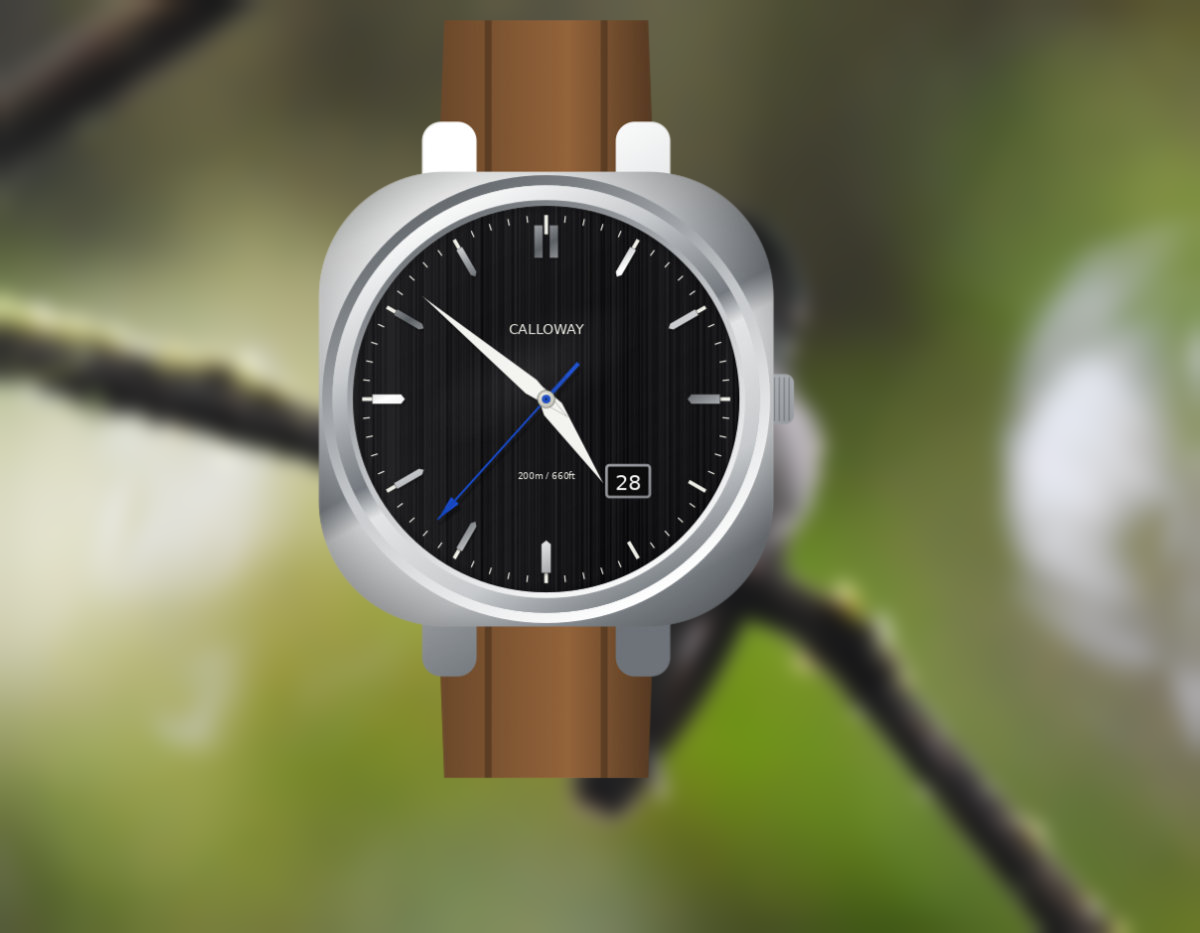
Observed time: 4:51:37
